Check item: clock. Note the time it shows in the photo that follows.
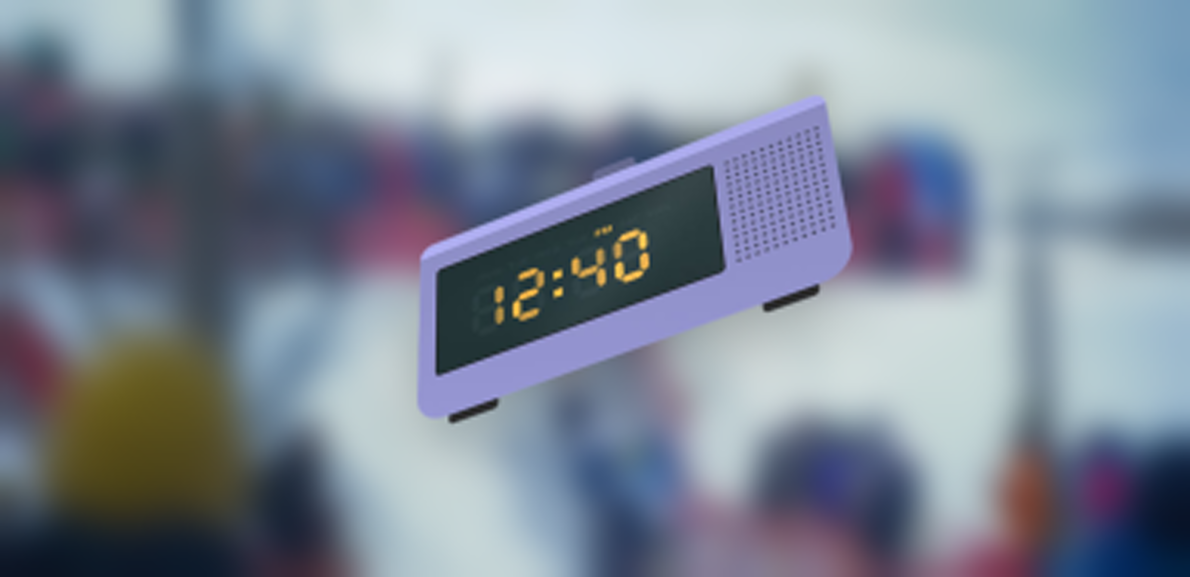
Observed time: 12:40
